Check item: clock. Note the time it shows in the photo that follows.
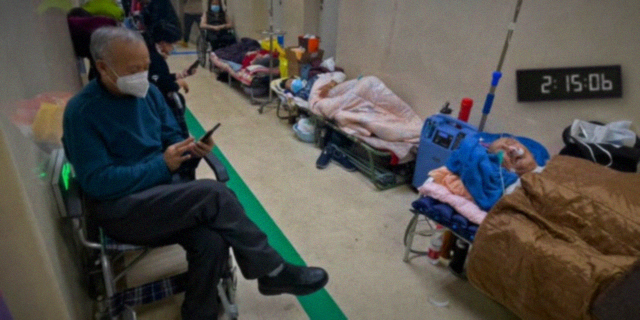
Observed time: 2:15:06
